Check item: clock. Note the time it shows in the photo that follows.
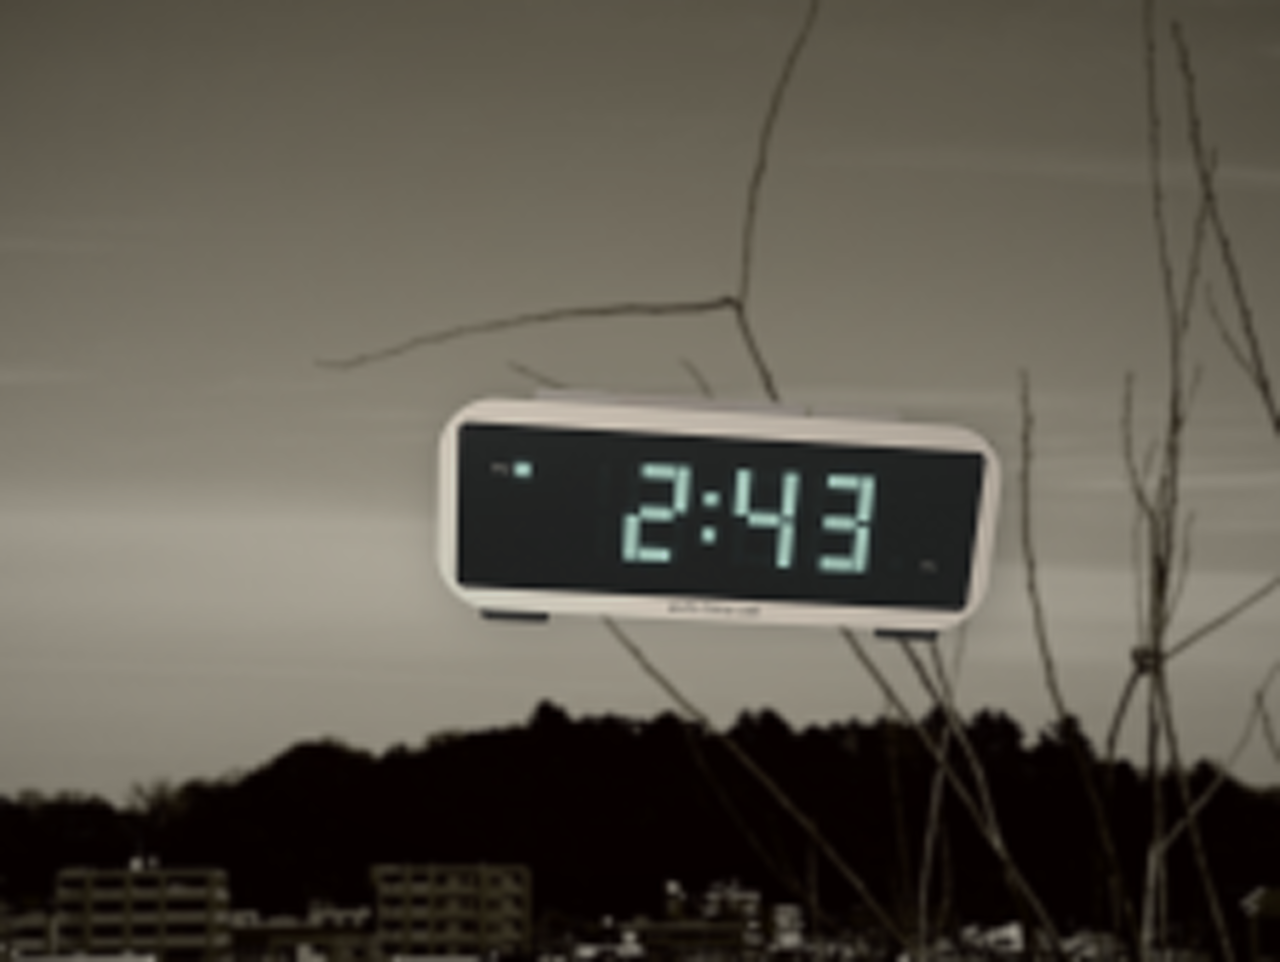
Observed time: 2:43
